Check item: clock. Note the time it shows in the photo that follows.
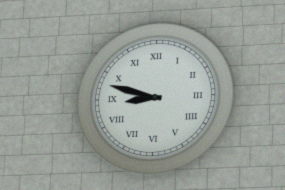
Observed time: 8:48
